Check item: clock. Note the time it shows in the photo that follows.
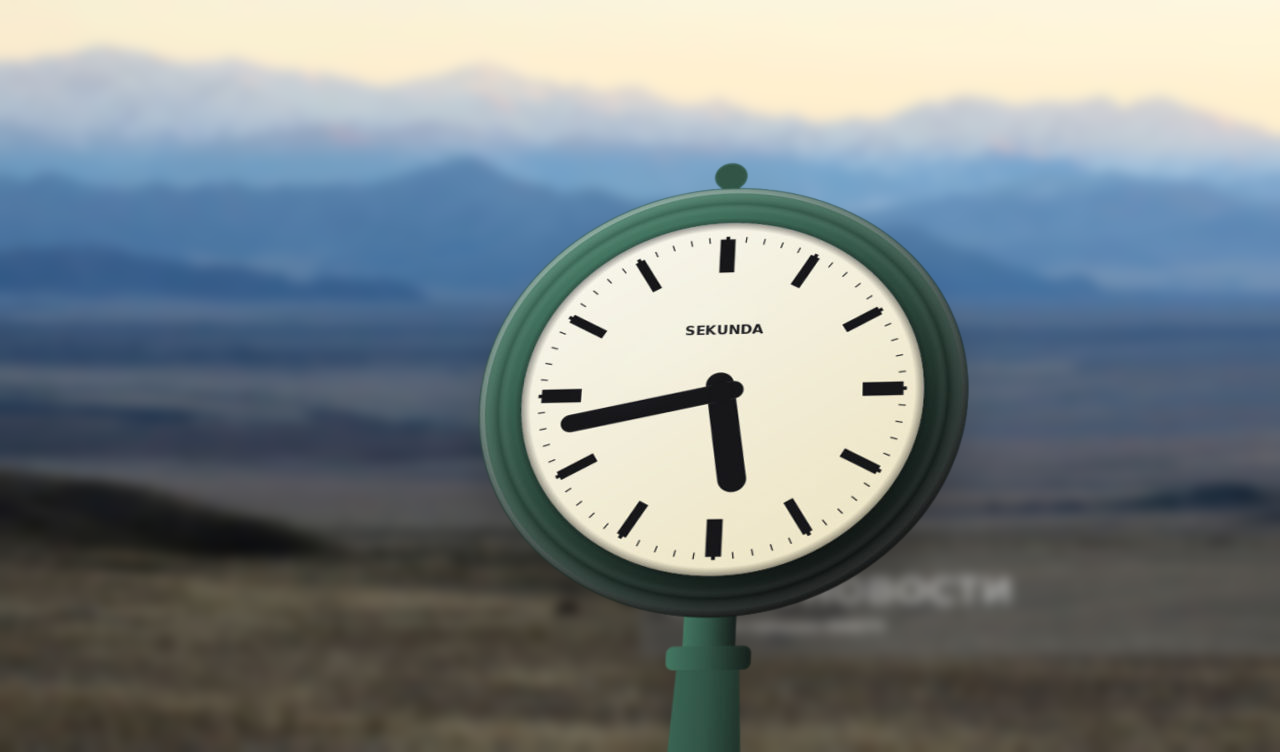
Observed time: 5:43
